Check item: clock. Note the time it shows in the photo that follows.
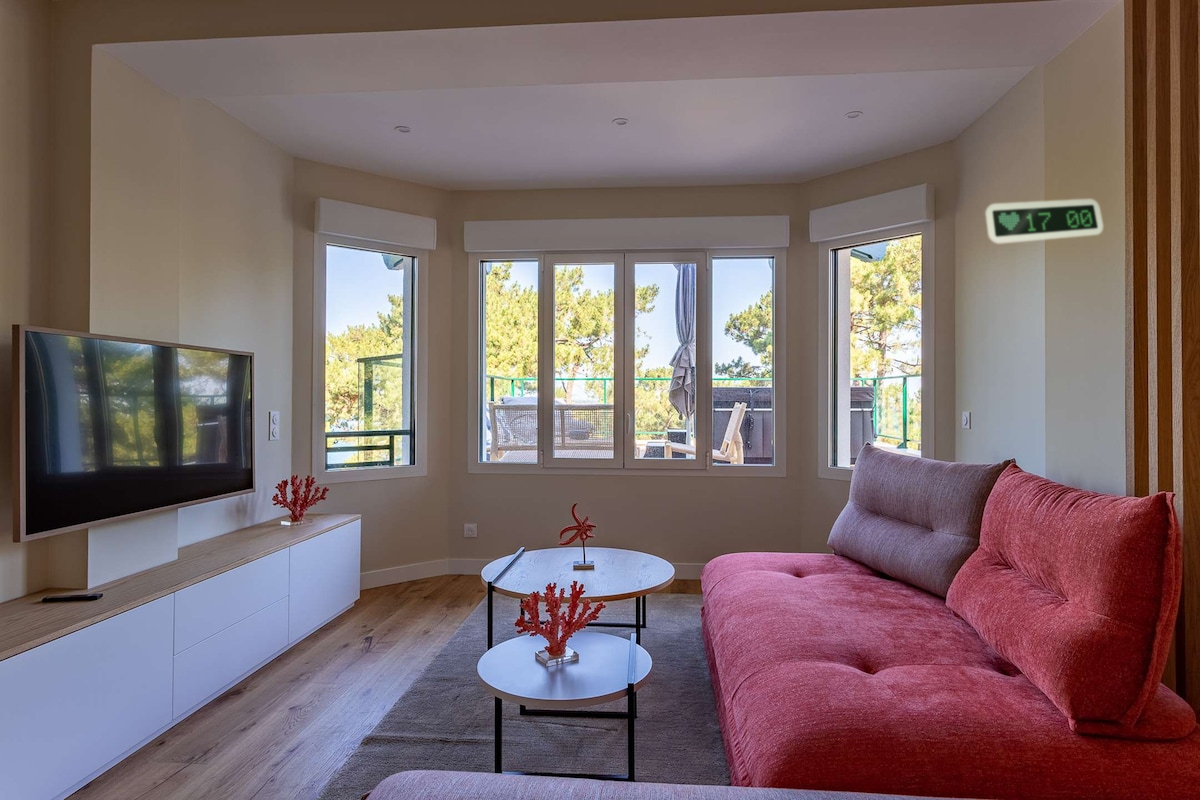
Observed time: 17:00
